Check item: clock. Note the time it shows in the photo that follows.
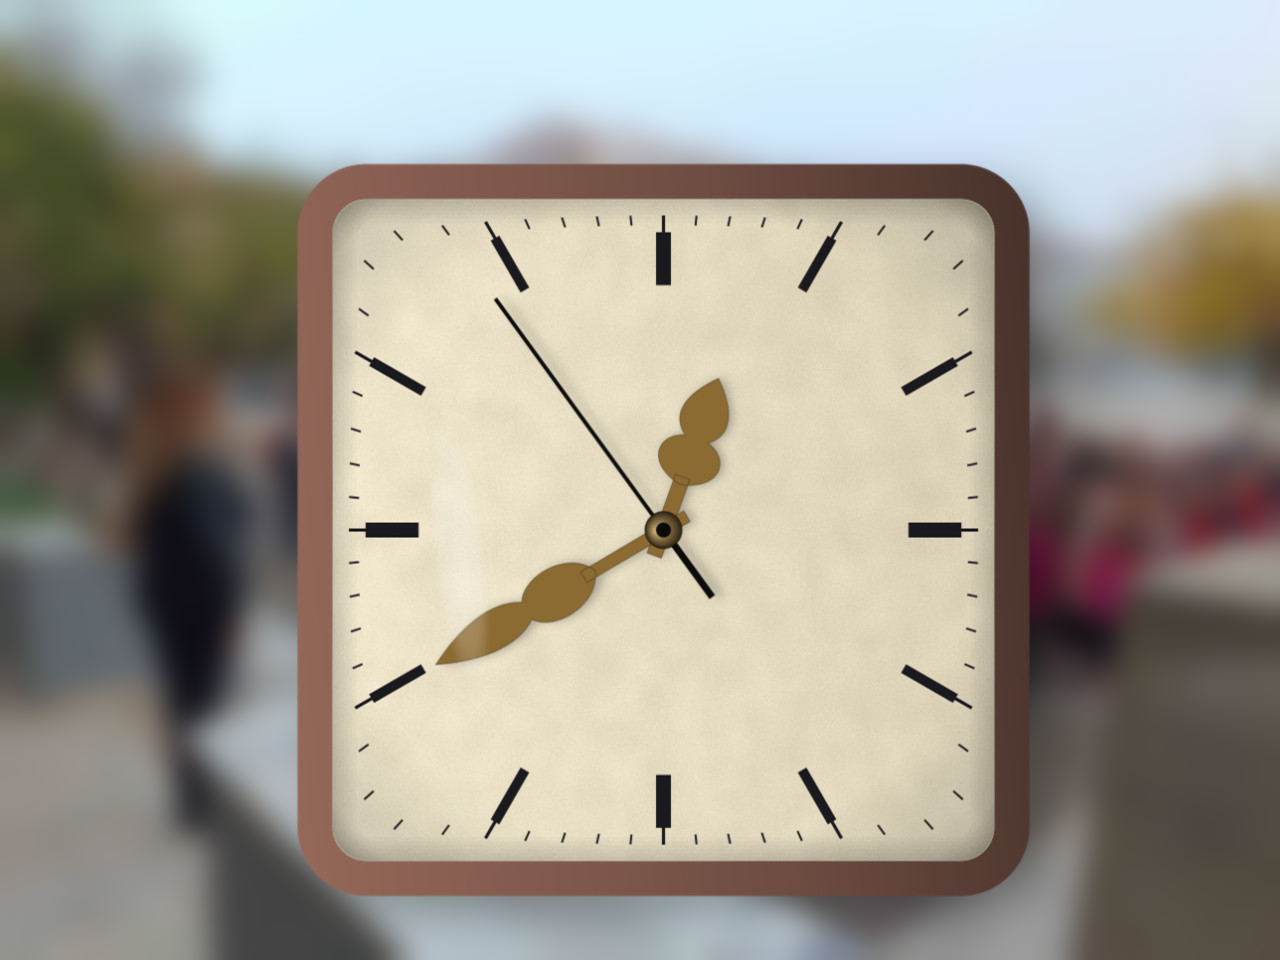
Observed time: 12:39:54
